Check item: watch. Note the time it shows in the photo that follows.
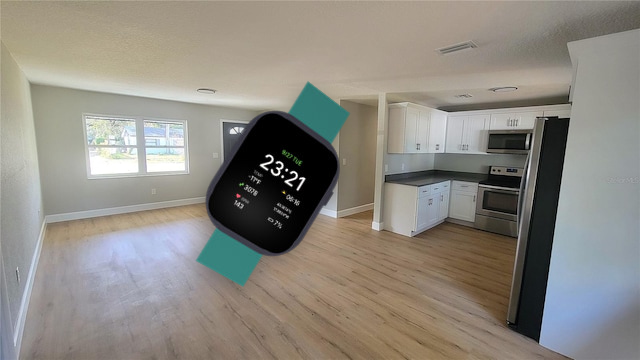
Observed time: 23:21
